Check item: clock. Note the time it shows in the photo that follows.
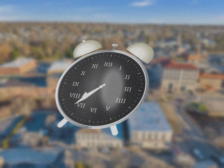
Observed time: 7:37
